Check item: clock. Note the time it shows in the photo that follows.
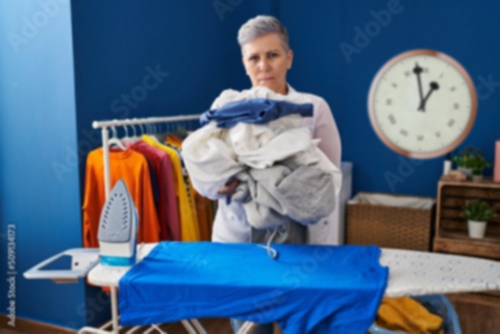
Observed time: 12:58
